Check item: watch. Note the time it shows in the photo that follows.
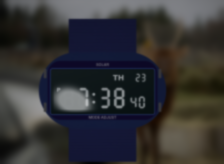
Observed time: 7:38:40
